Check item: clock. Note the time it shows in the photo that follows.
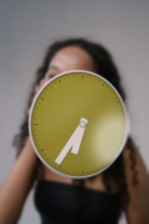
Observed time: 6:36
